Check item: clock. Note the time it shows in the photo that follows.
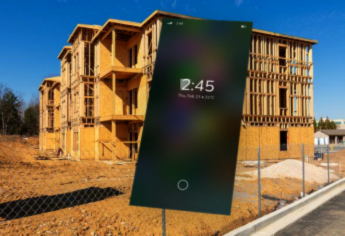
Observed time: 2:45
